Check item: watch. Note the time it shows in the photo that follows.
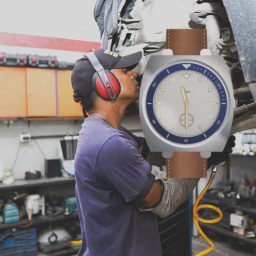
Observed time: 11:30
